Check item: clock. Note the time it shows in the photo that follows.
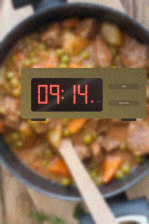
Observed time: 9:14
